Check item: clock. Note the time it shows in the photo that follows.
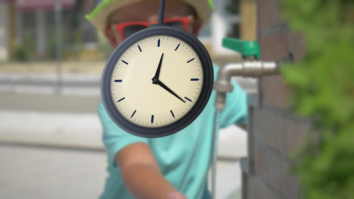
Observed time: 12:21
